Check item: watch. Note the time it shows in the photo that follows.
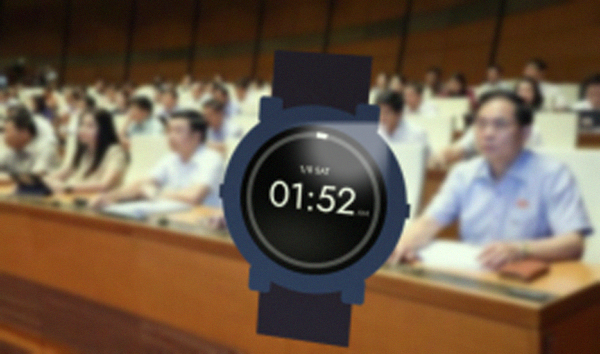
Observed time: 1:52
